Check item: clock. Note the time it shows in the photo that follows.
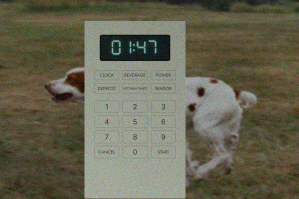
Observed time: 1:47
